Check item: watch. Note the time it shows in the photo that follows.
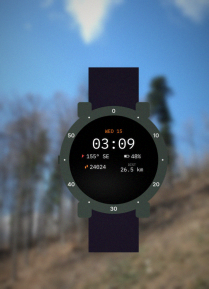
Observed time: 3:09
